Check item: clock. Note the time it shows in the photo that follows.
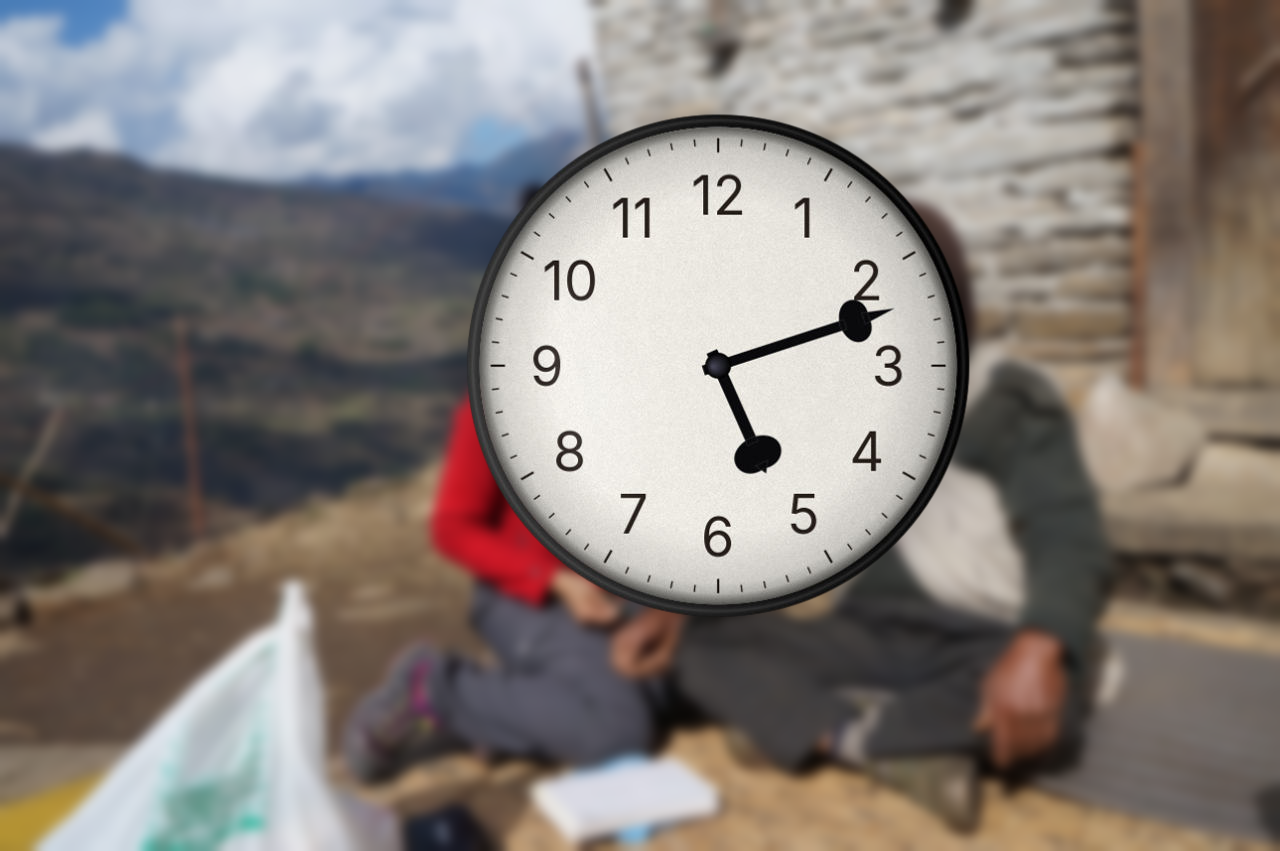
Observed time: 5:12
